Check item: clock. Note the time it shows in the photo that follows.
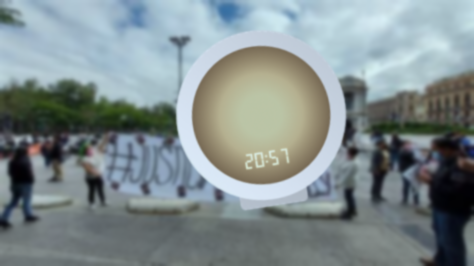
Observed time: 20:57
